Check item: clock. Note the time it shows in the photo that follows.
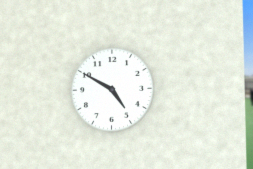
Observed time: 4:50
